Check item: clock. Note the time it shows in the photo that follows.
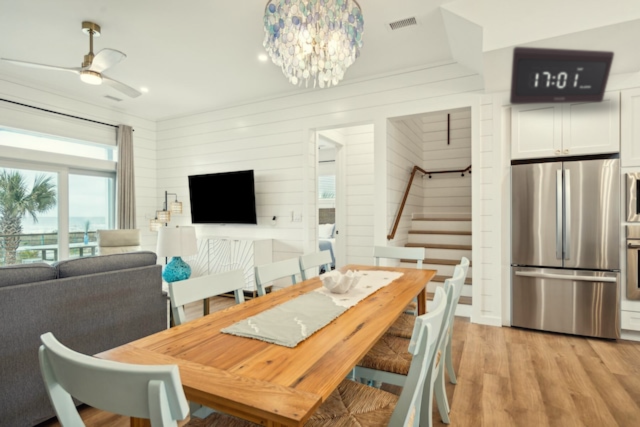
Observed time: 17:01
